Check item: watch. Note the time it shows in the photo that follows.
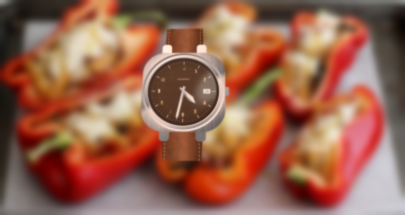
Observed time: 4:32
